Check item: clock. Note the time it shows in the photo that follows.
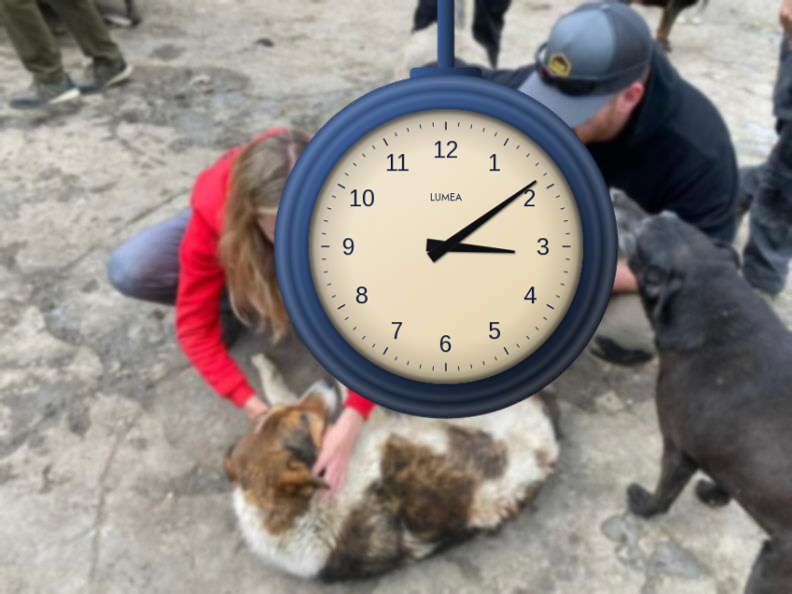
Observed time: 3:09
